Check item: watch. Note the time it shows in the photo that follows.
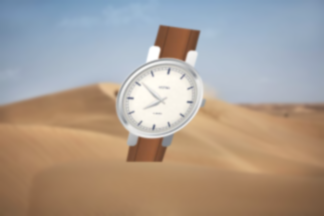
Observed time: 7:51
